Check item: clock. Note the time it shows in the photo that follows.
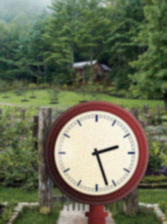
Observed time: 2:27
